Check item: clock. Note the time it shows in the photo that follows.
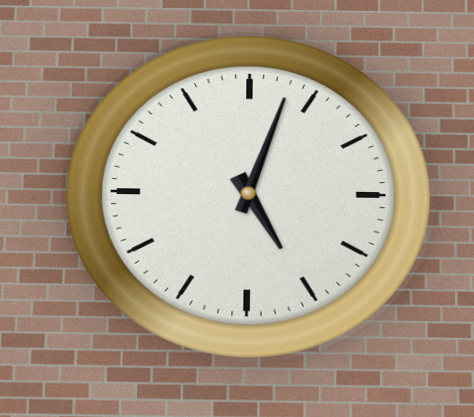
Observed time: 5:03
